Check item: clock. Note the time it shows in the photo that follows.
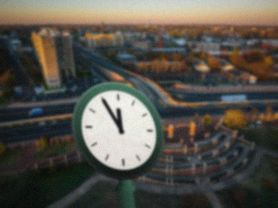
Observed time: 11:55
